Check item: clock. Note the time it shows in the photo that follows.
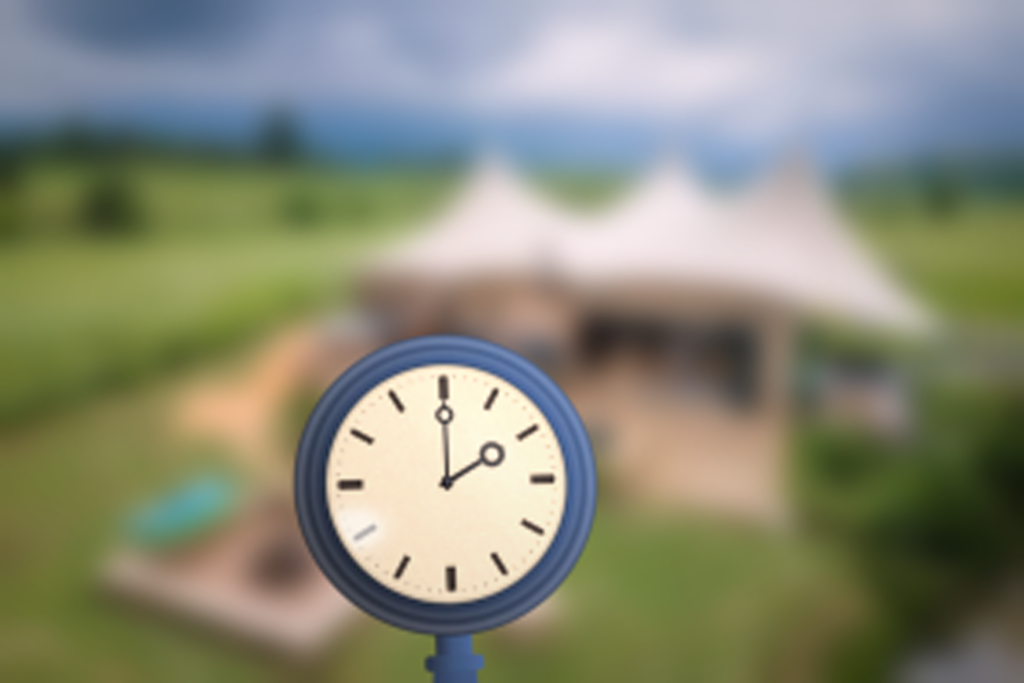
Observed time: 2:00
